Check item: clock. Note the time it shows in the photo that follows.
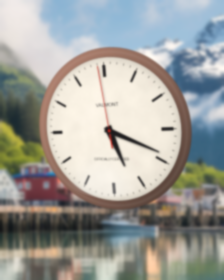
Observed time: 5:18:59
